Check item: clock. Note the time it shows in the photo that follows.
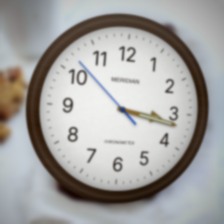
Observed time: 3:16:52
